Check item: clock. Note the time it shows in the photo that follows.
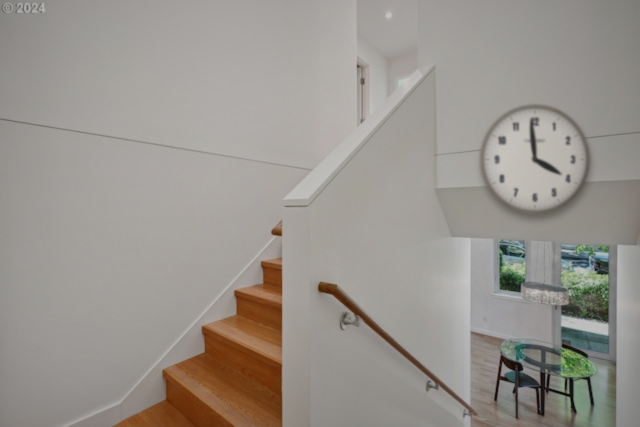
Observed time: 3:59
